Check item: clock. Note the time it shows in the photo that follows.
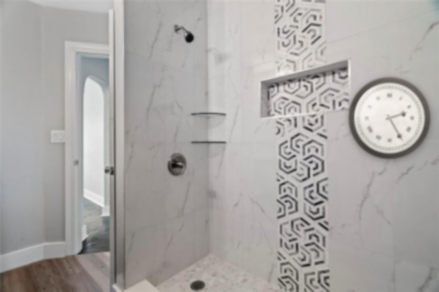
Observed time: 2:25
